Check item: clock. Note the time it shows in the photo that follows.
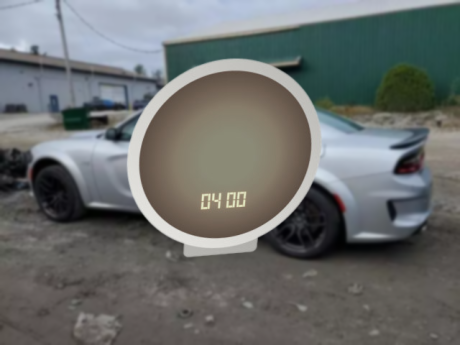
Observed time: 4:00
